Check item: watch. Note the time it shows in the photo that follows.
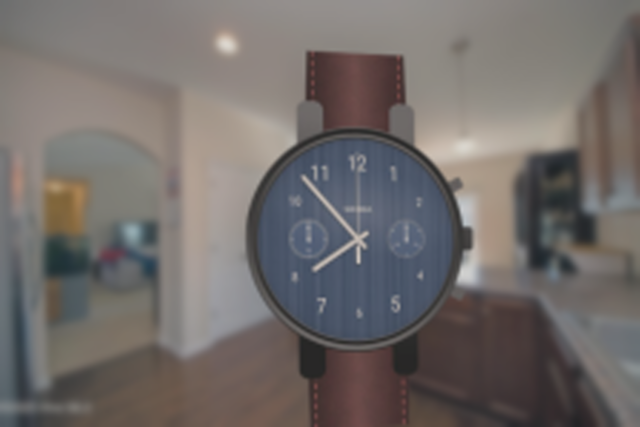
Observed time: 7:53
